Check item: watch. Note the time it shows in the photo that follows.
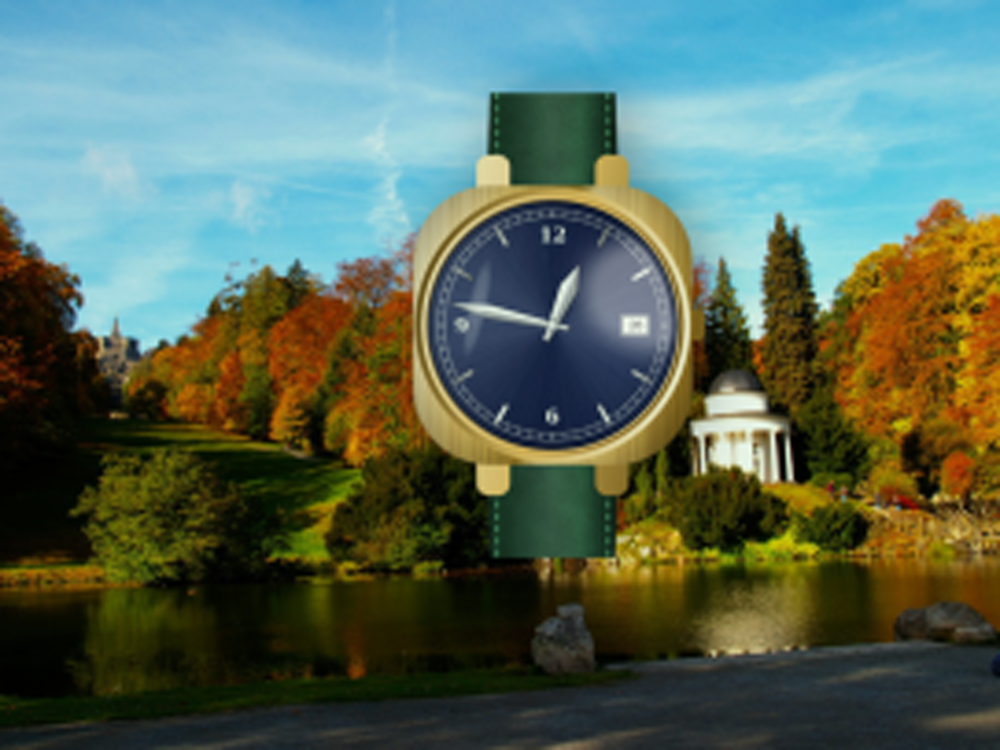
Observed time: 12:47
